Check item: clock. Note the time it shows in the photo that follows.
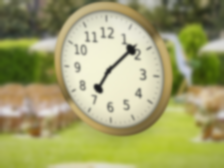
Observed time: 7:08
